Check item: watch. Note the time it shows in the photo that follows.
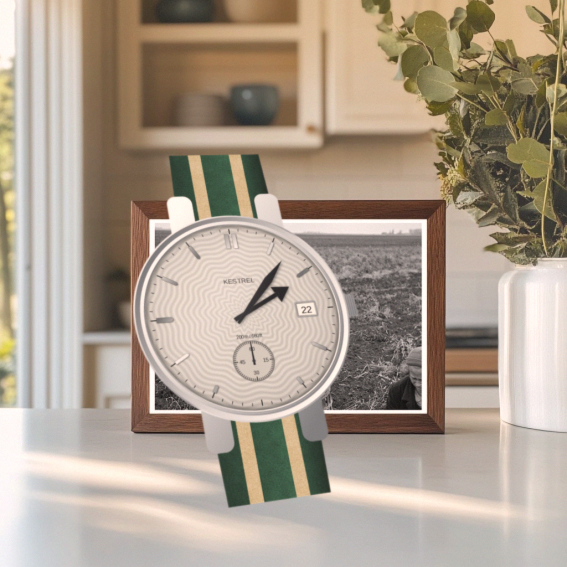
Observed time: 2:07
